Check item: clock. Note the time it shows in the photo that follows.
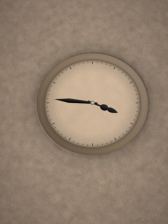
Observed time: 3:46
